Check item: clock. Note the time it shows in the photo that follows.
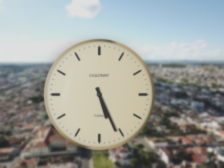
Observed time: 5:26
